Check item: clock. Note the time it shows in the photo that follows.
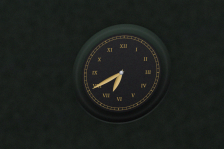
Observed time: 6:40
